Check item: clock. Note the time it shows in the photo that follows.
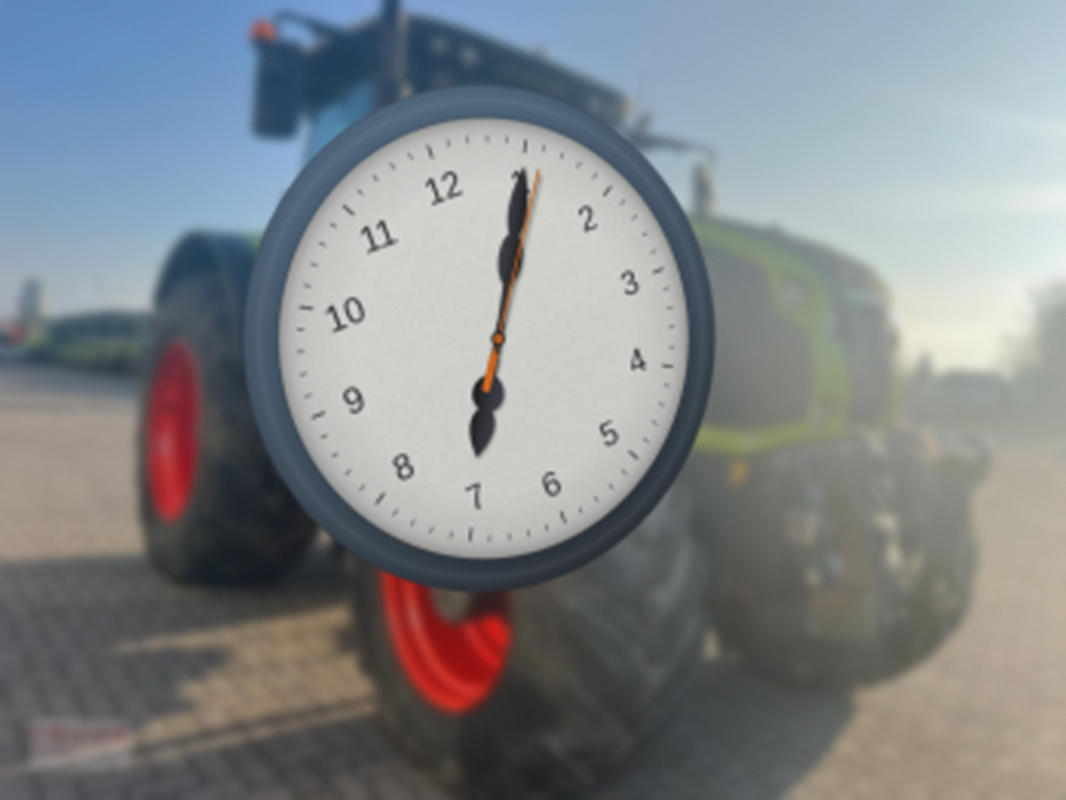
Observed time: 7:05:06
